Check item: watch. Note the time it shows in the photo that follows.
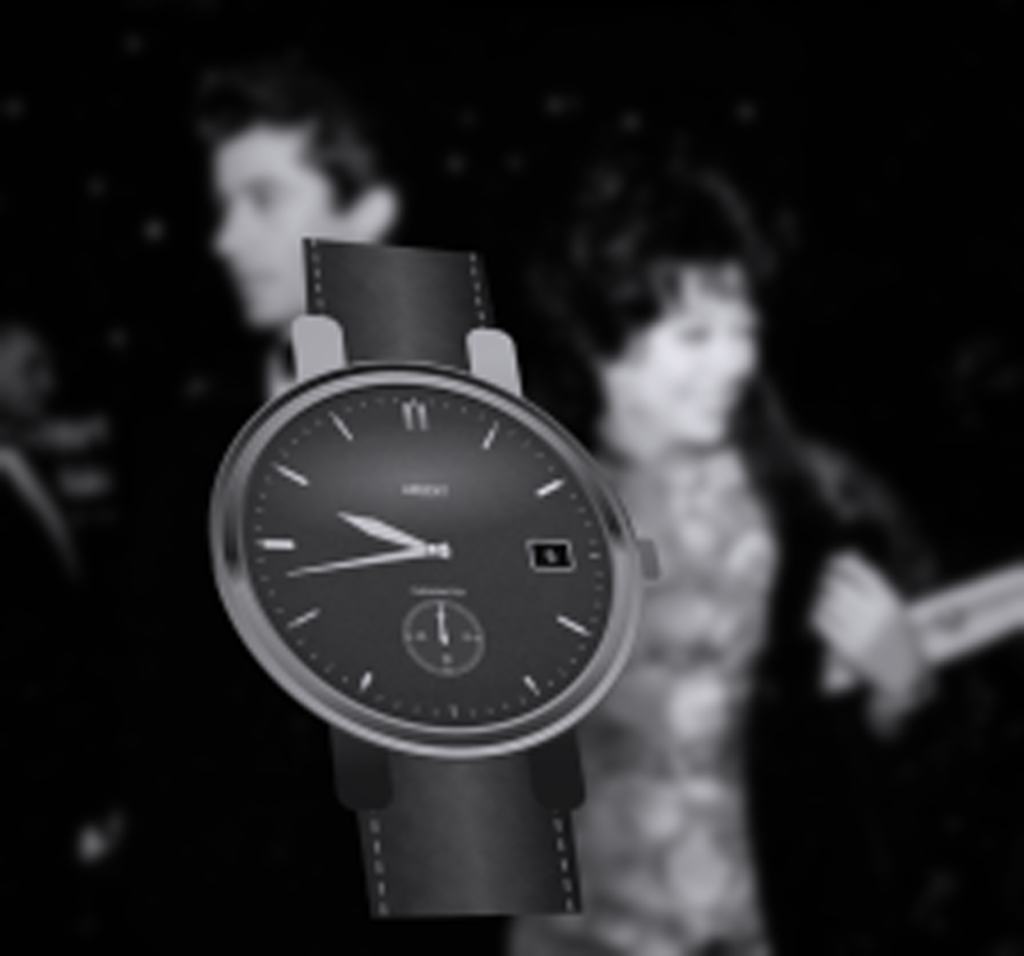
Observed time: 9:43
